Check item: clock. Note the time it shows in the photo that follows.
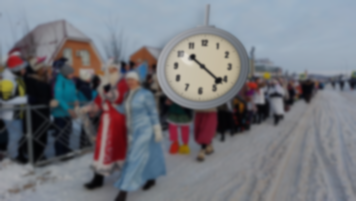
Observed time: 10:22
